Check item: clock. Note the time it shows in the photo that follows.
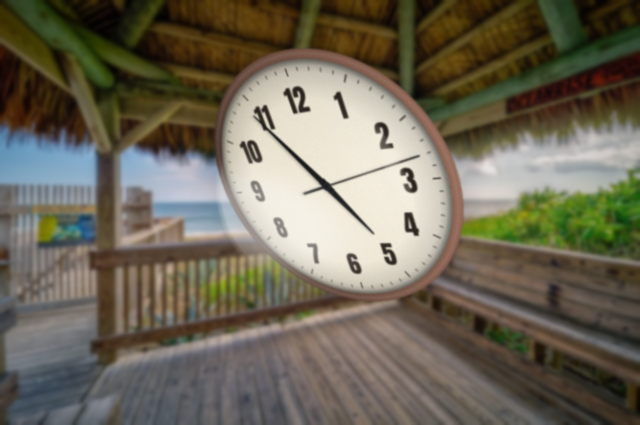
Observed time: 4:54:13
